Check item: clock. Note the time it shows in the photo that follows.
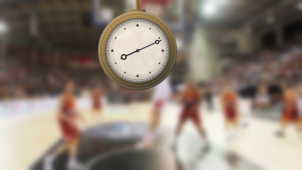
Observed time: 8:11
